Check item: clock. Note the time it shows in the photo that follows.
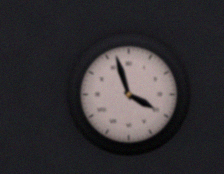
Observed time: 3:57
